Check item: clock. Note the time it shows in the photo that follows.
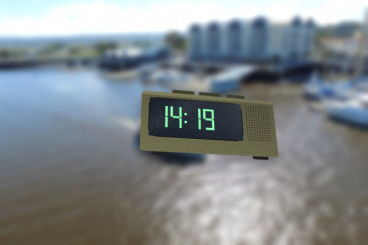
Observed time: 14:19
